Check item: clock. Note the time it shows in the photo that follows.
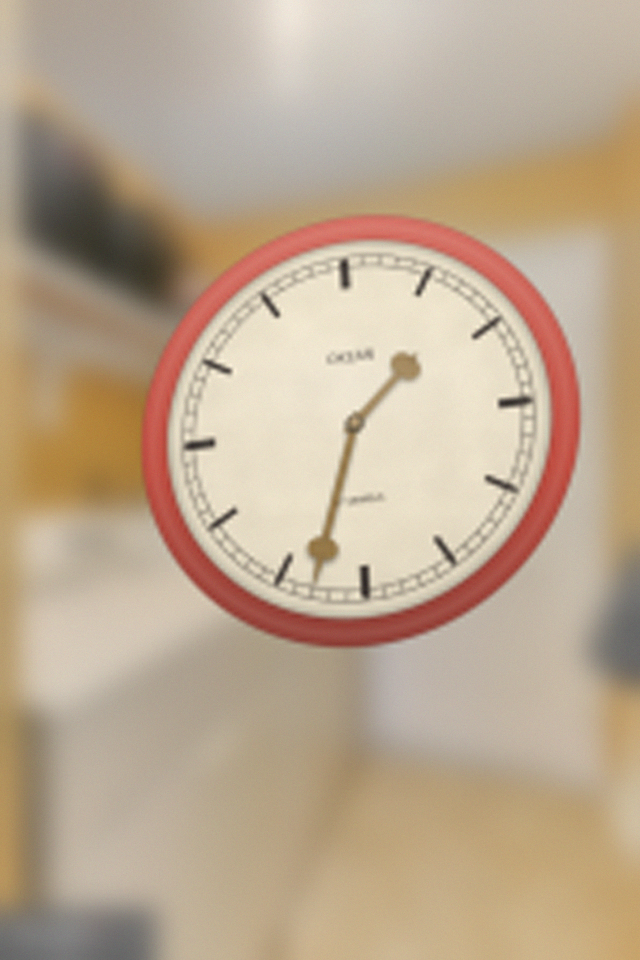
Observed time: 1:33
